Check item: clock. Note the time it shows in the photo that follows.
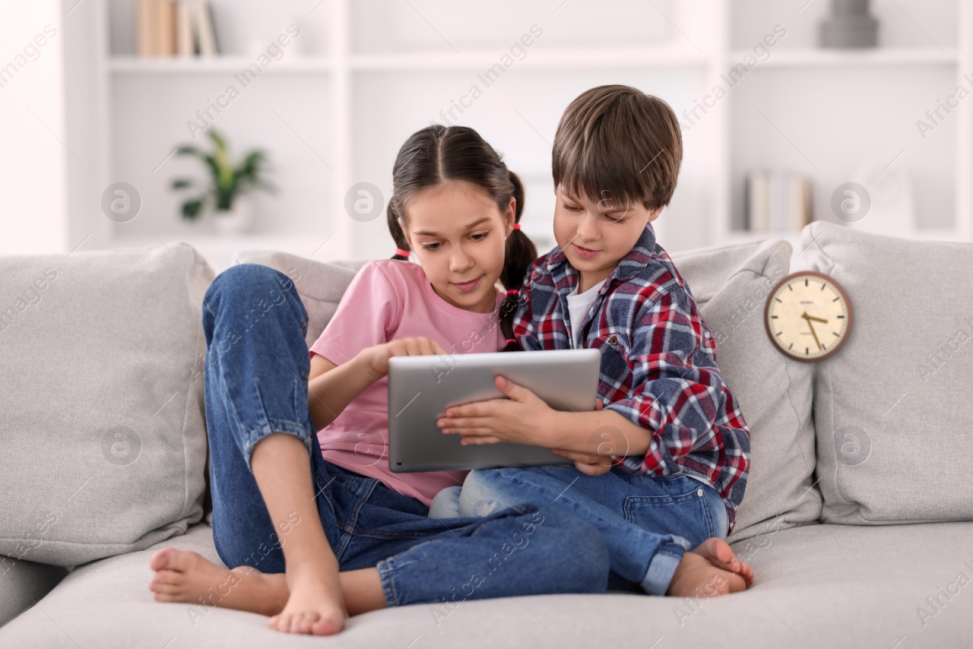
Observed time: 3:26
